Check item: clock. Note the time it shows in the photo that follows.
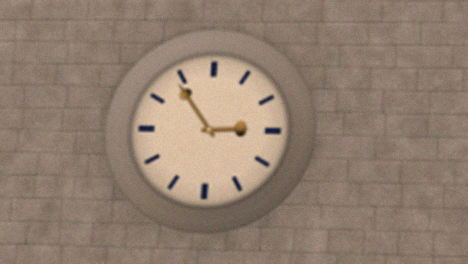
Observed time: 2:54
